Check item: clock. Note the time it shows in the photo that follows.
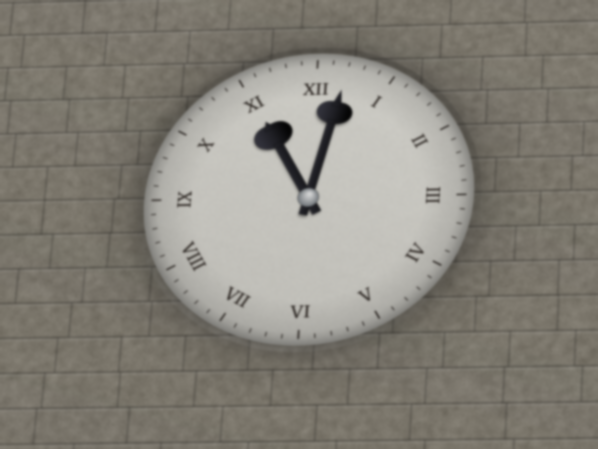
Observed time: 11:02
